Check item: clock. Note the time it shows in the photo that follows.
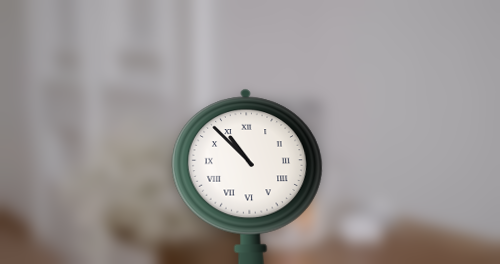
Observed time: 10:53
